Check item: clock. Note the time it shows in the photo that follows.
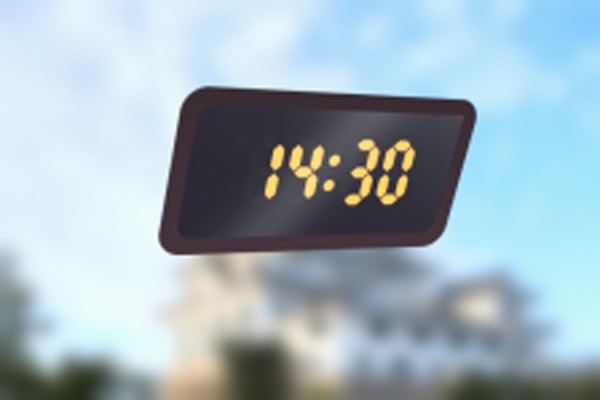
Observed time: 14:30
